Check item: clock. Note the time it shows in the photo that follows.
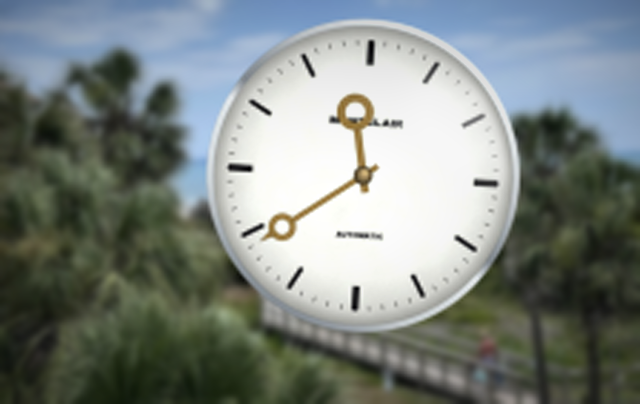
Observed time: 11:39
